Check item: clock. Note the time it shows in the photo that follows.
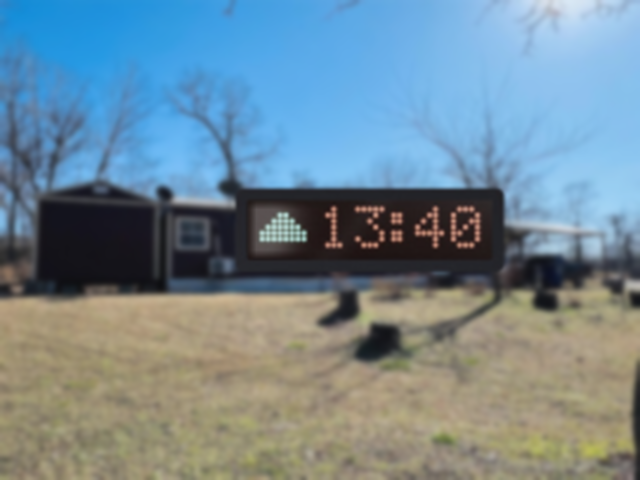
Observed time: 13:40
